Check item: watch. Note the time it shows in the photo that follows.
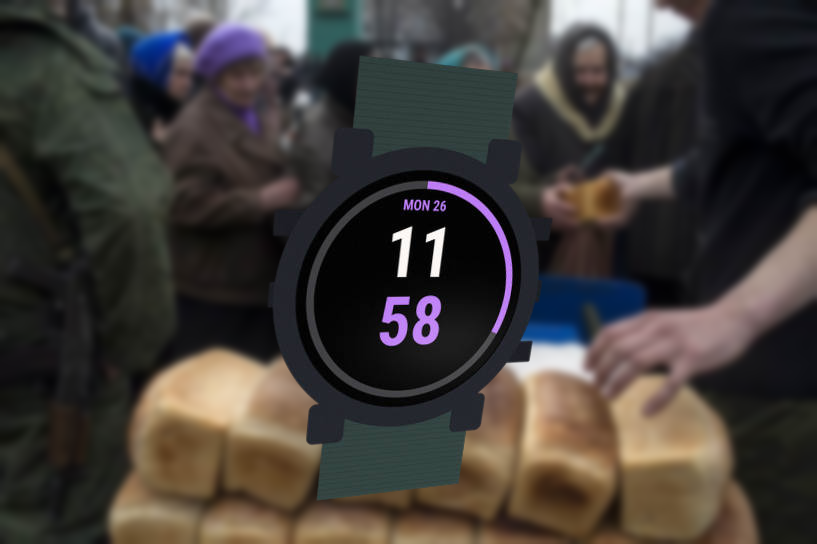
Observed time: 11:58
